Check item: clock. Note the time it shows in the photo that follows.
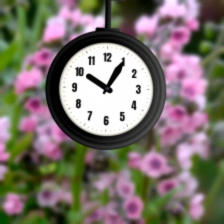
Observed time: 10:05
